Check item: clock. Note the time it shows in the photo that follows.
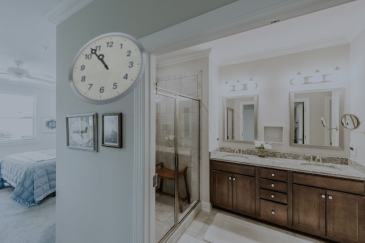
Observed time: 10:53
